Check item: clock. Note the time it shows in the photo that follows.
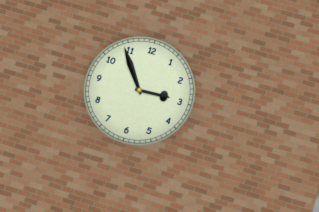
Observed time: 2:54
